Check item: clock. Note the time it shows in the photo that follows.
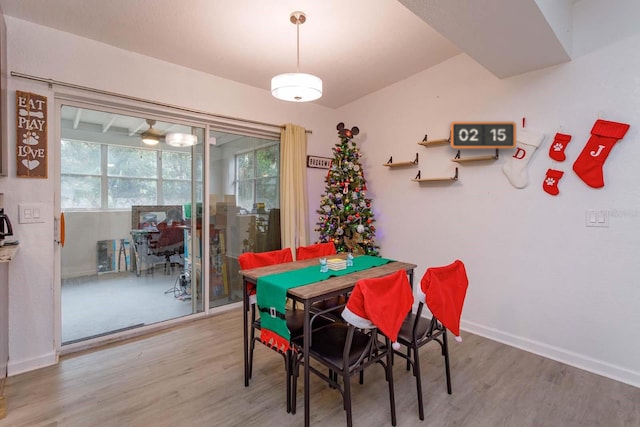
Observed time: 2:15
